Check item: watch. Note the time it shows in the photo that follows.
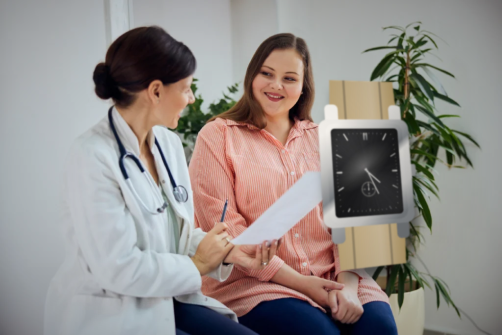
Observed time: 4:26
